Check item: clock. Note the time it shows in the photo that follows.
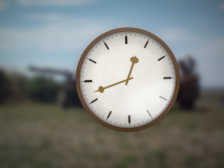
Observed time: 12:42
